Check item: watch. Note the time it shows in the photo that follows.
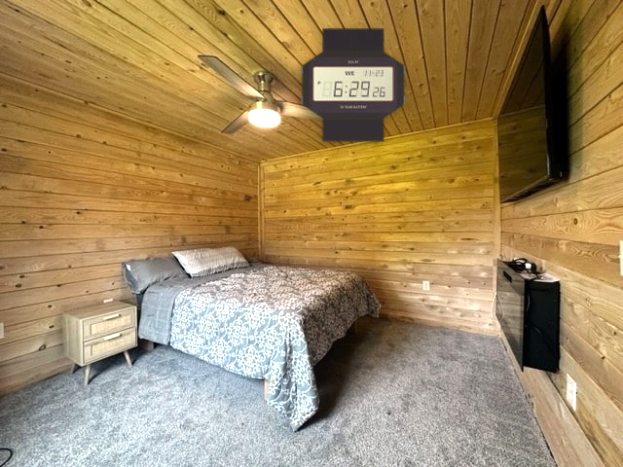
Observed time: 6:29:26
